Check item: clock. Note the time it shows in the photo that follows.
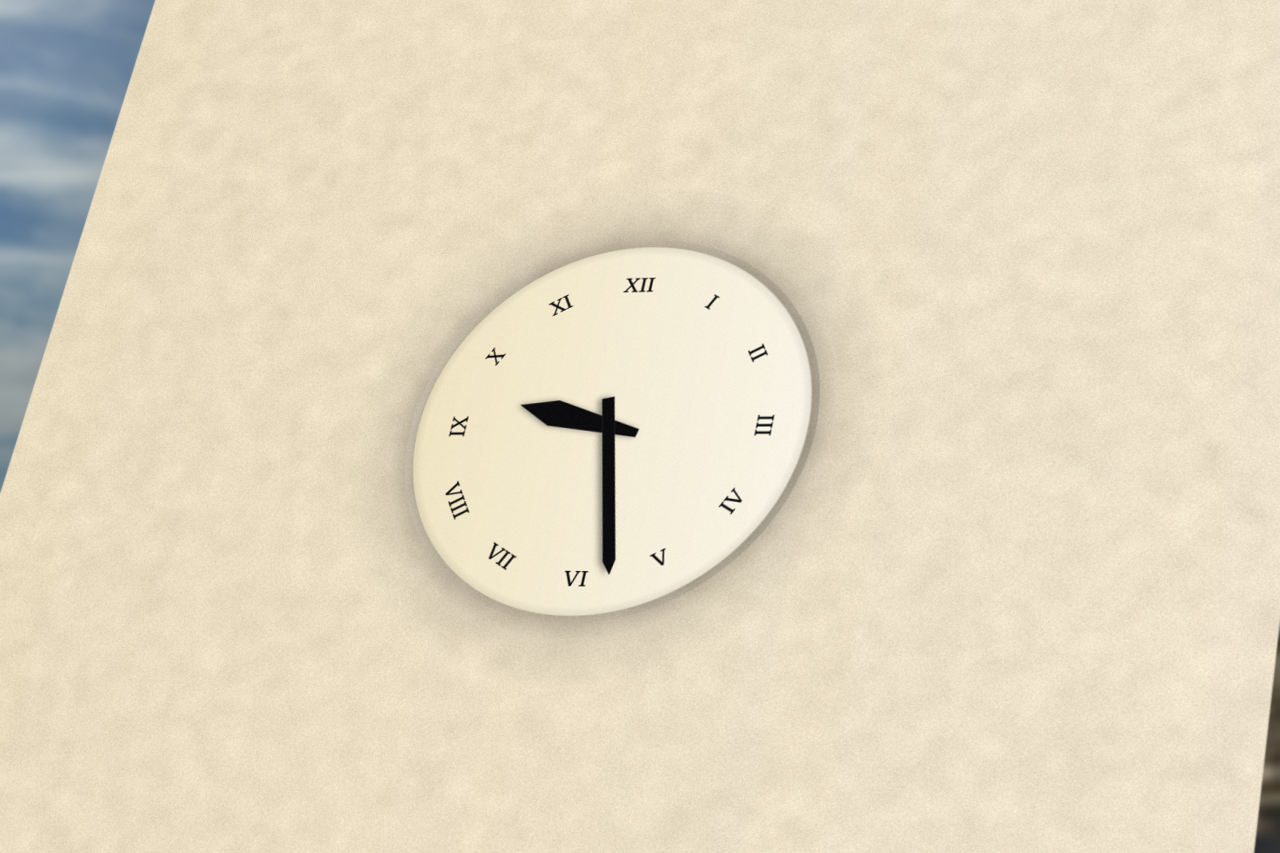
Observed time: 9:28
